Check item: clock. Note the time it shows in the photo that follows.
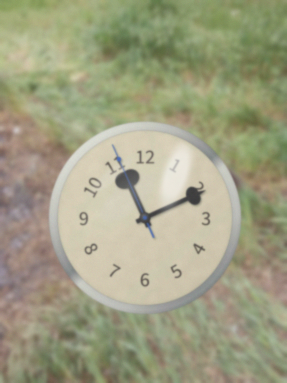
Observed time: 11:10:56
